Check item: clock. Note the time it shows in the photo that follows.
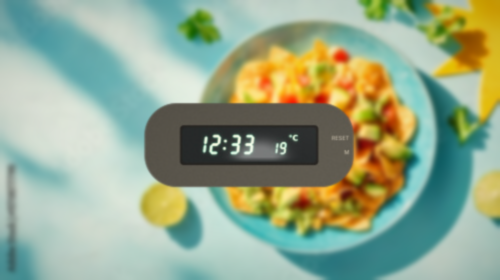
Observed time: 12:33
